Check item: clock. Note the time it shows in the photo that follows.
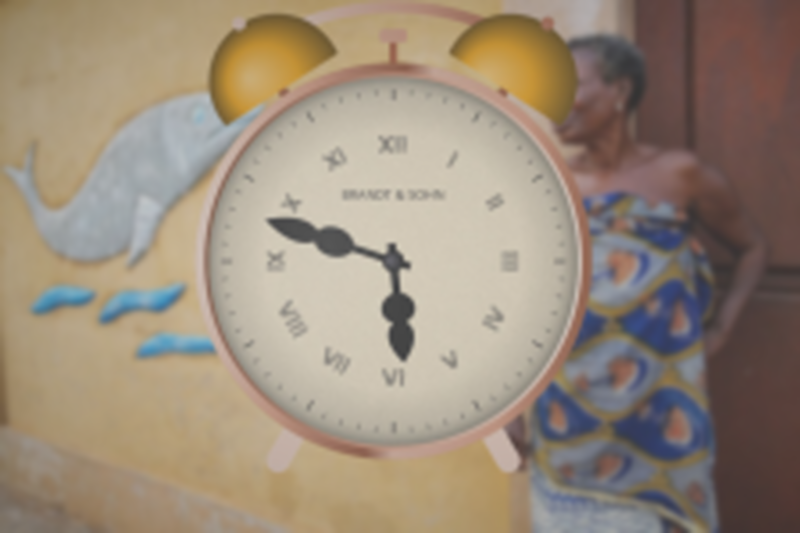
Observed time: 5:48
